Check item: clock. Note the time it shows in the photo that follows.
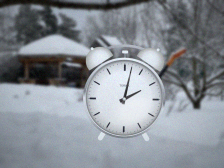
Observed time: 2:02
